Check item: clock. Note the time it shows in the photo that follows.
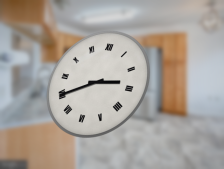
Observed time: 2:40
